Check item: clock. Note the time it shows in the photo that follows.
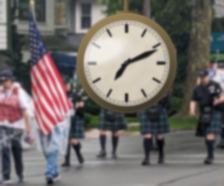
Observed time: 7:11
